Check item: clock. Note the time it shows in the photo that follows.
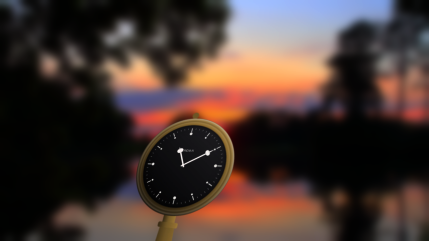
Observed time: 11:10
